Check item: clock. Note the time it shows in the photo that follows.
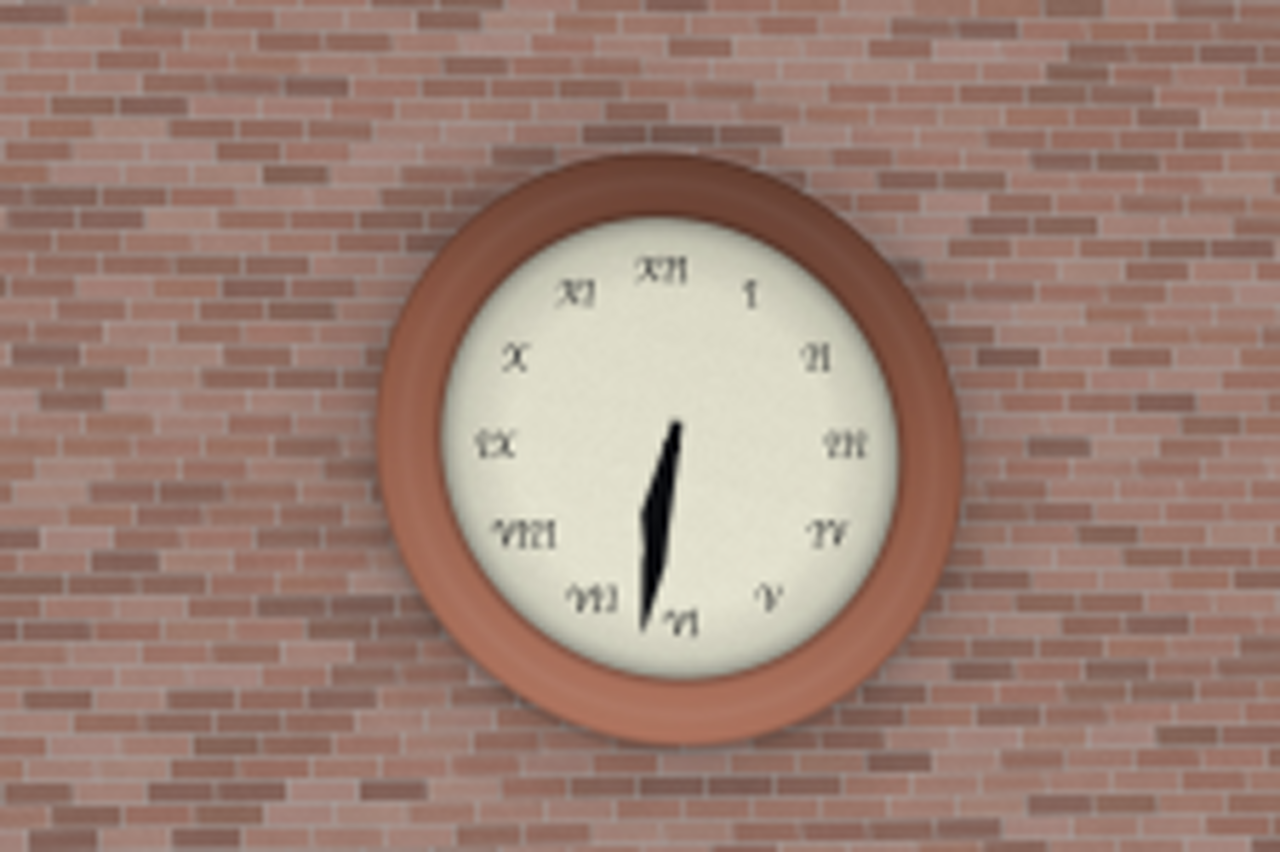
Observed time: 6:32
